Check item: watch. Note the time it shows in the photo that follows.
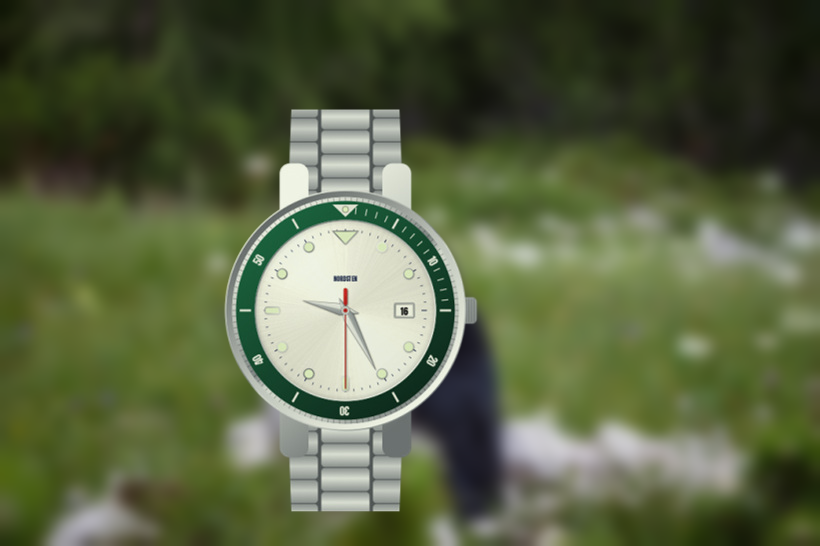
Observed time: 9:25:30
